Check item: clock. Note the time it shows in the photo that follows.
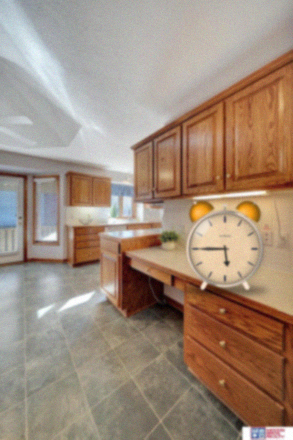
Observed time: 5:45
